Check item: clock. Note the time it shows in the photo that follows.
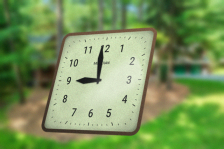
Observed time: 8:59
